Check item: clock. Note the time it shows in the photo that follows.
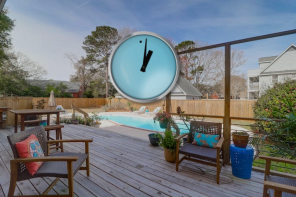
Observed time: 1:02
